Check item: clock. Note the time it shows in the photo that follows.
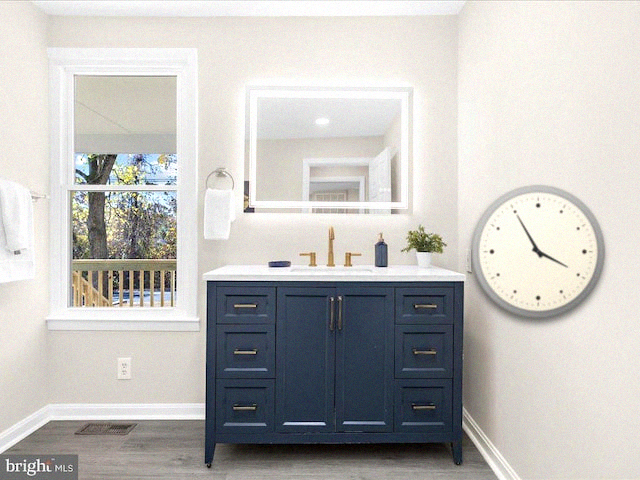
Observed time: 3:55
